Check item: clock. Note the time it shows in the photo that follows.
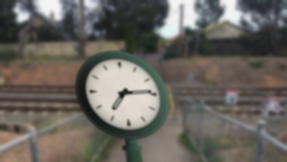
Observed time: 7:14
